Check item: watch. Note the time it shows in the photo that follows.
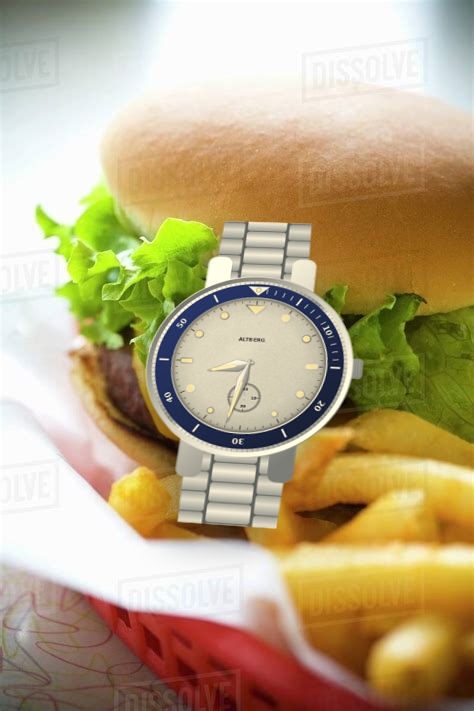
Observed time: 8:32
